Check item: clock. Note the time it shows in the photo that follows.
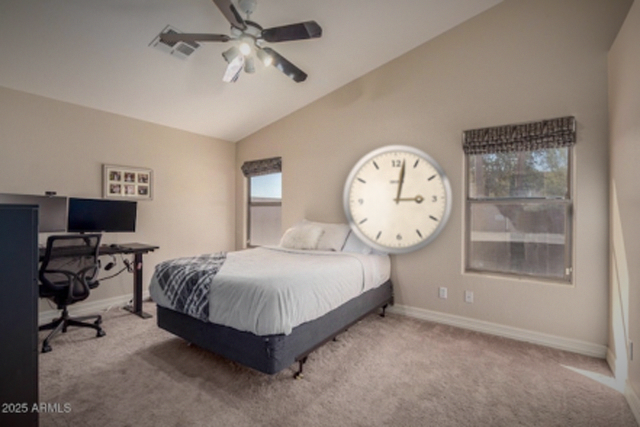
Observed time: 3:02
